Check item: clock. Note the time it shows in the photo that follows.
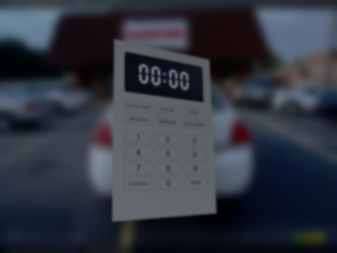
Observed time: 0:00
